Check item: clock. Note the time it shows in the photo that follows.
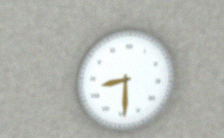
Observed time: 8:29
